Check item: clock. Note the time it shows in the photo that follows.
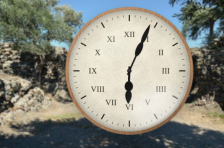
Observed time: 6:04
